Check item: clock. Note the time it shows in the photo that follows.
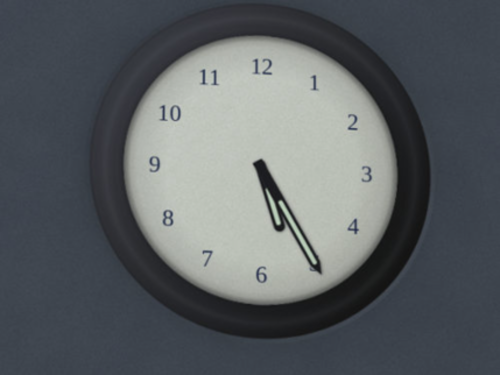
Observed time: 5:25
